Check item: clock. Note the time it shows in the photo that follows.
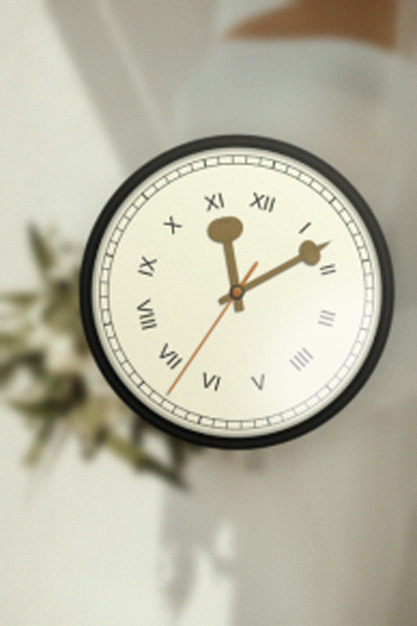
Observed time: 11:07:33
